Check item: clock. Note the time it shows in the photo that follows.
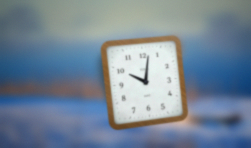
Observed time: 10:02
